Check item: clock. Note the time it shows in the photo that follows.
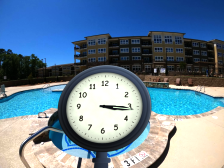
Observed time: 3:16
